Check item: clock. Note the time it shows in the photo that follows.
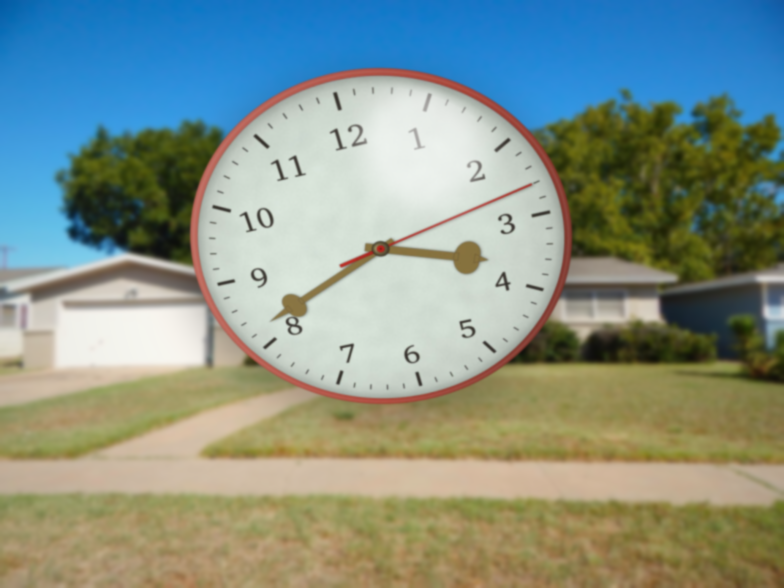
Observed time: 3:41:13
